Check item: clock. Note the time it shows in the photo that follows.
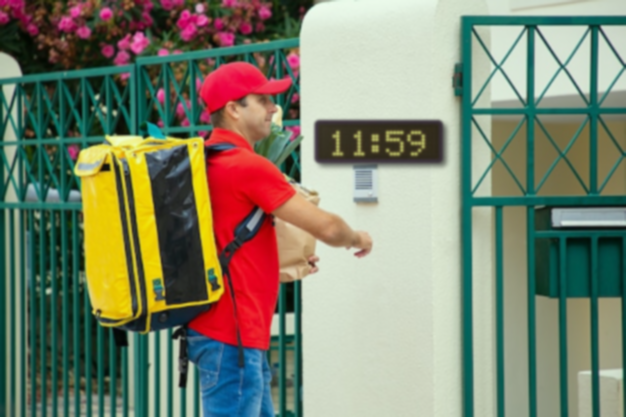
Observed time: 11:59
